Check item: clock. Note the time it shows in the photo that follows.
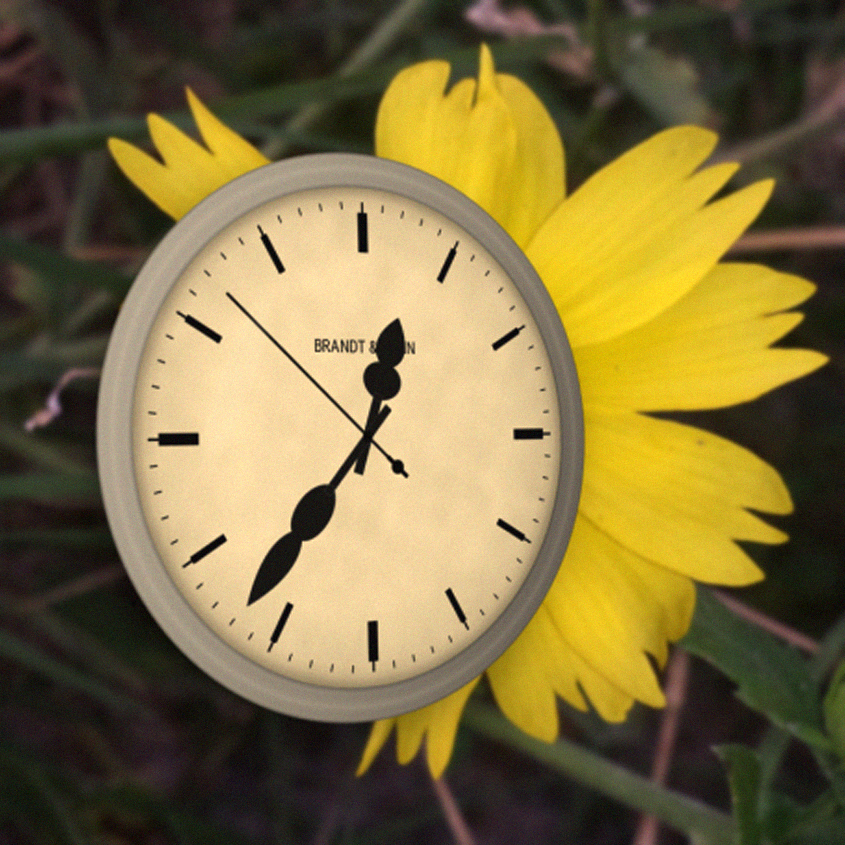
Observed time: 12:36:52
